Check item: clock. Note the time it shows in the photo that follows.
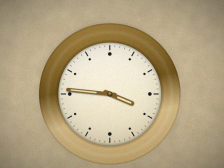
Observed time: 3:46
